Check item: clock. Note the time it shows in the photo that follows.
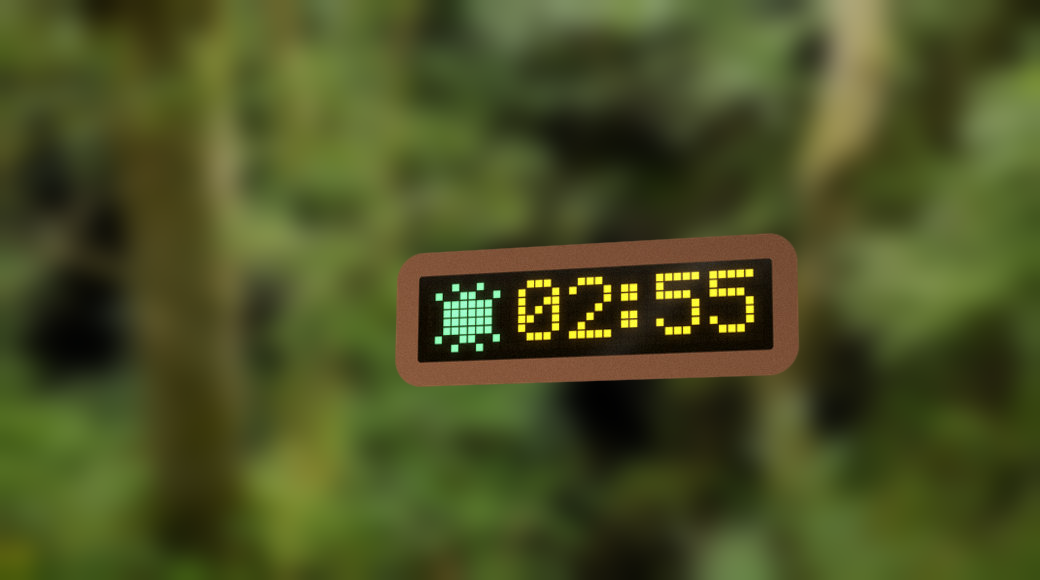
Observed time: 2:55
